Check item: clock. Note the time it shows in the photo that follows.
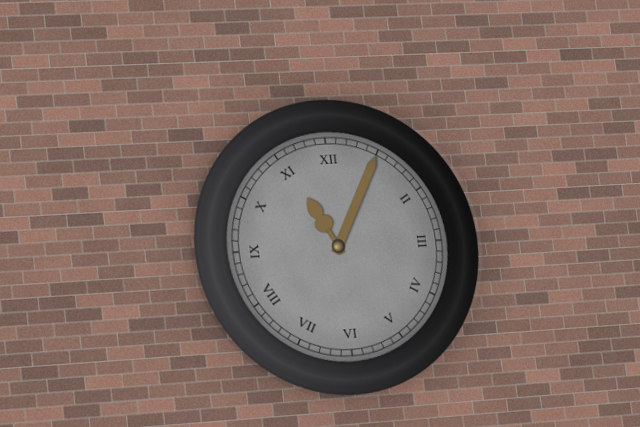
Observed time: 11:05
